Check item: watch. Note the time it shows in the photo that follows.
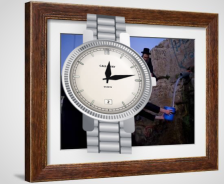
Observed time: 12:13
